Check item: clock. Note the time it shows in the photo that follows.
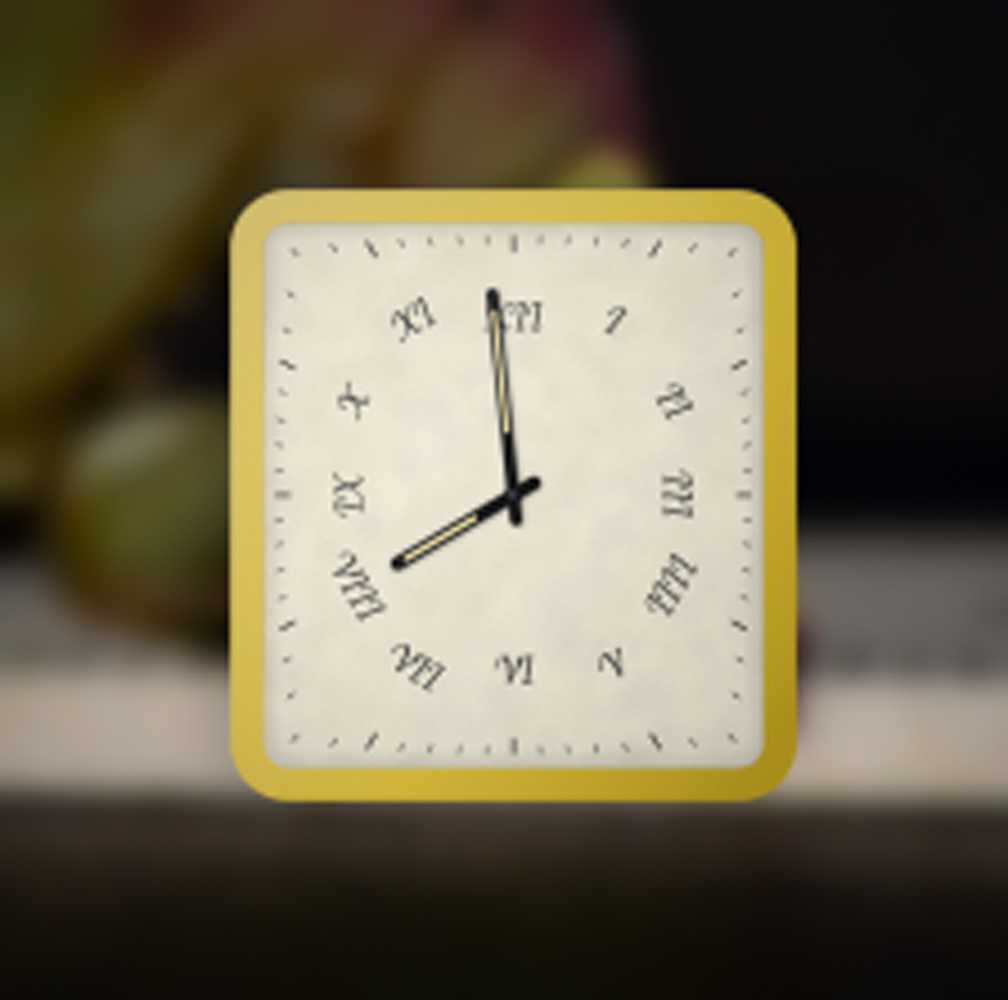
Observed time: 7:59
